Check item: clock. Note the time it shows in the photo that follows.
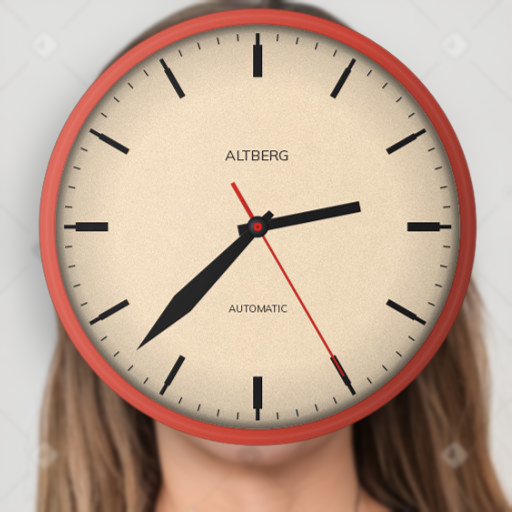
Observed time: 2:37:25
